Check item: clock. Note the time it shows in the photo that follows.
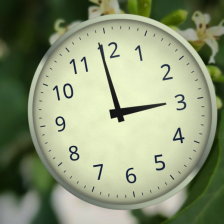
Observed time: 2:59
